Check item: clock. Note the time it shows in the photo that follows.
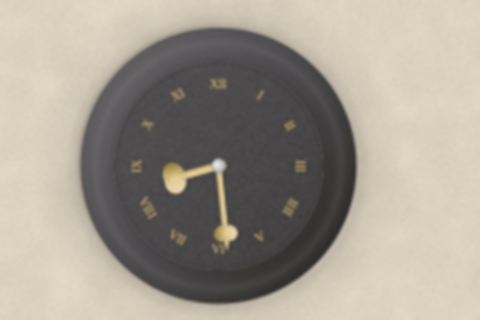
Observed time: 8:29
